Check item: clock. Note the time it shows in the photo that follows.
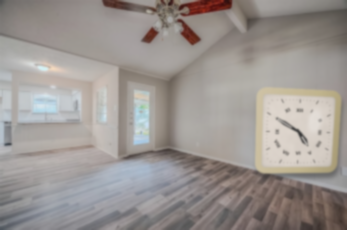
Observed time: 4:50
